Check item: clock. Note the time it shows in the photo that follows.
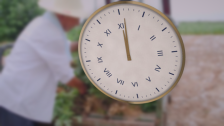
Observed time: 12:01
